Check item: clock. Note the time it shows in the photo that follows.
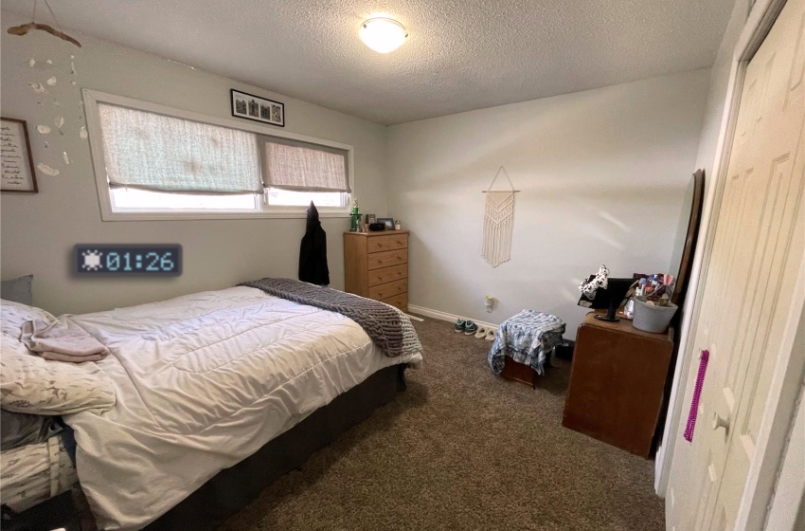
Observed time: 1:26
